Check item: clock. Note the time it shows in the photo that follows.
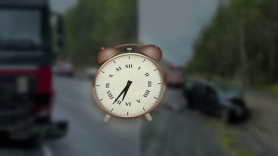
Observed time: 6:36
